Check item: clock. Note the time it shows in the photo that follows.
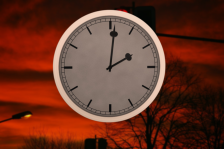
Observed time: 2:01
